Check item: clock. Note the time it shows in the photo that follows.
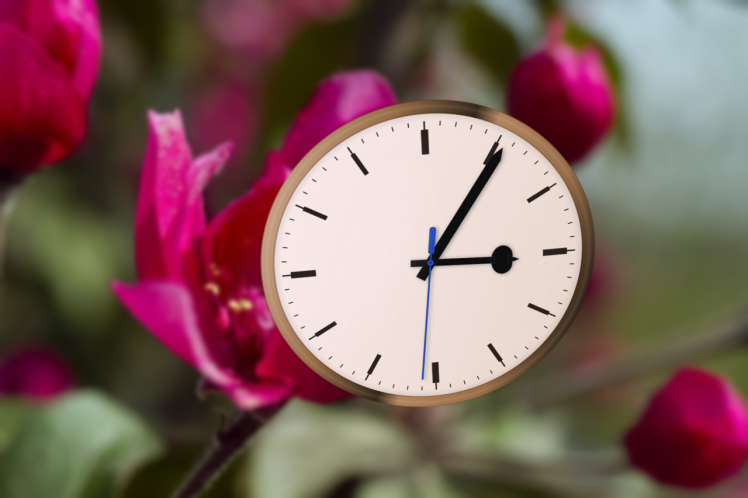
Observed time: 3:05:31
